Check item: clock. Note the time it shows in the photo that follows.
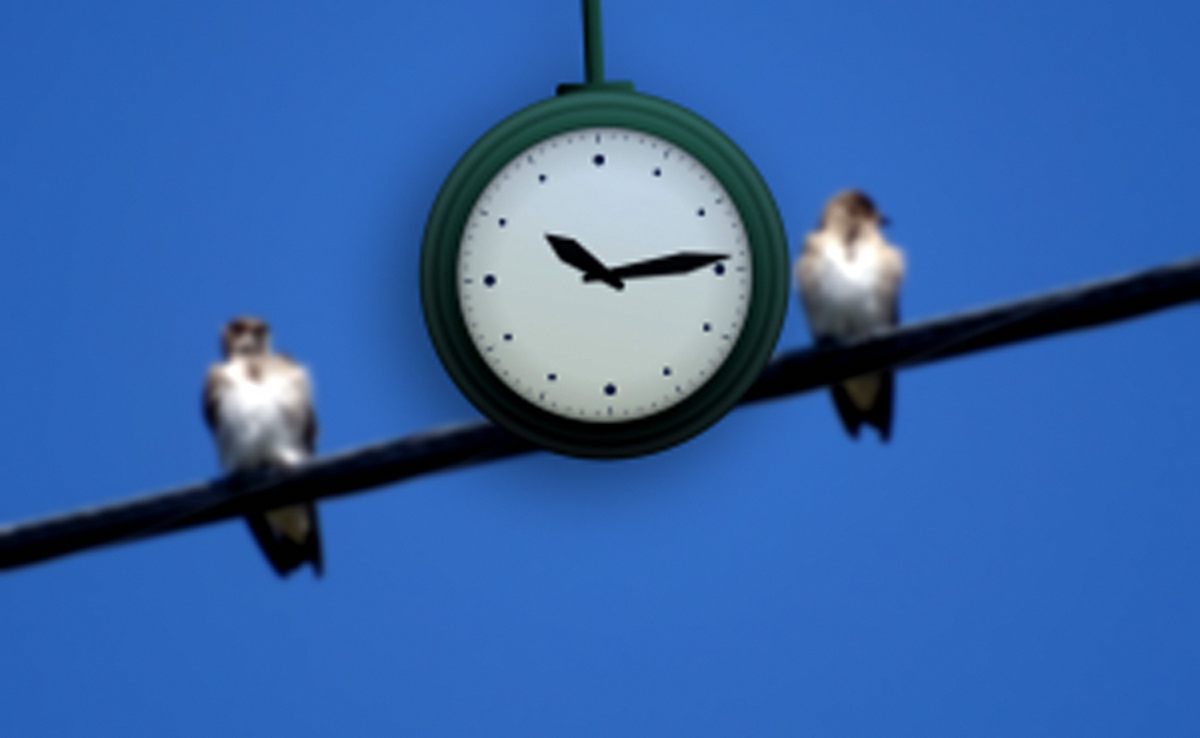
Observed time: 10:14
